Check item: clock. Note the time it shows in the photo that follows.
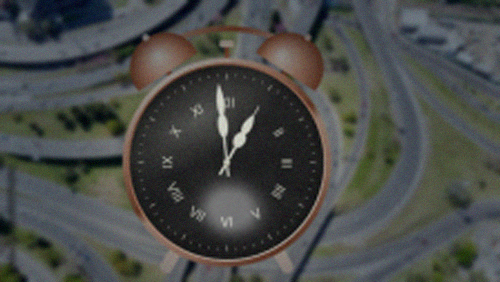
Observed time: 12:59
